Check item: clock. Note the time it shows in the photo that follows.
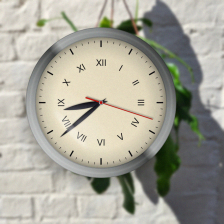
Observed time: 8:38:18
